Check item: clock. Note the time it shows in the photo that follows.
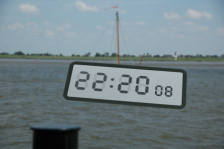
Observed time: 22:20:08
